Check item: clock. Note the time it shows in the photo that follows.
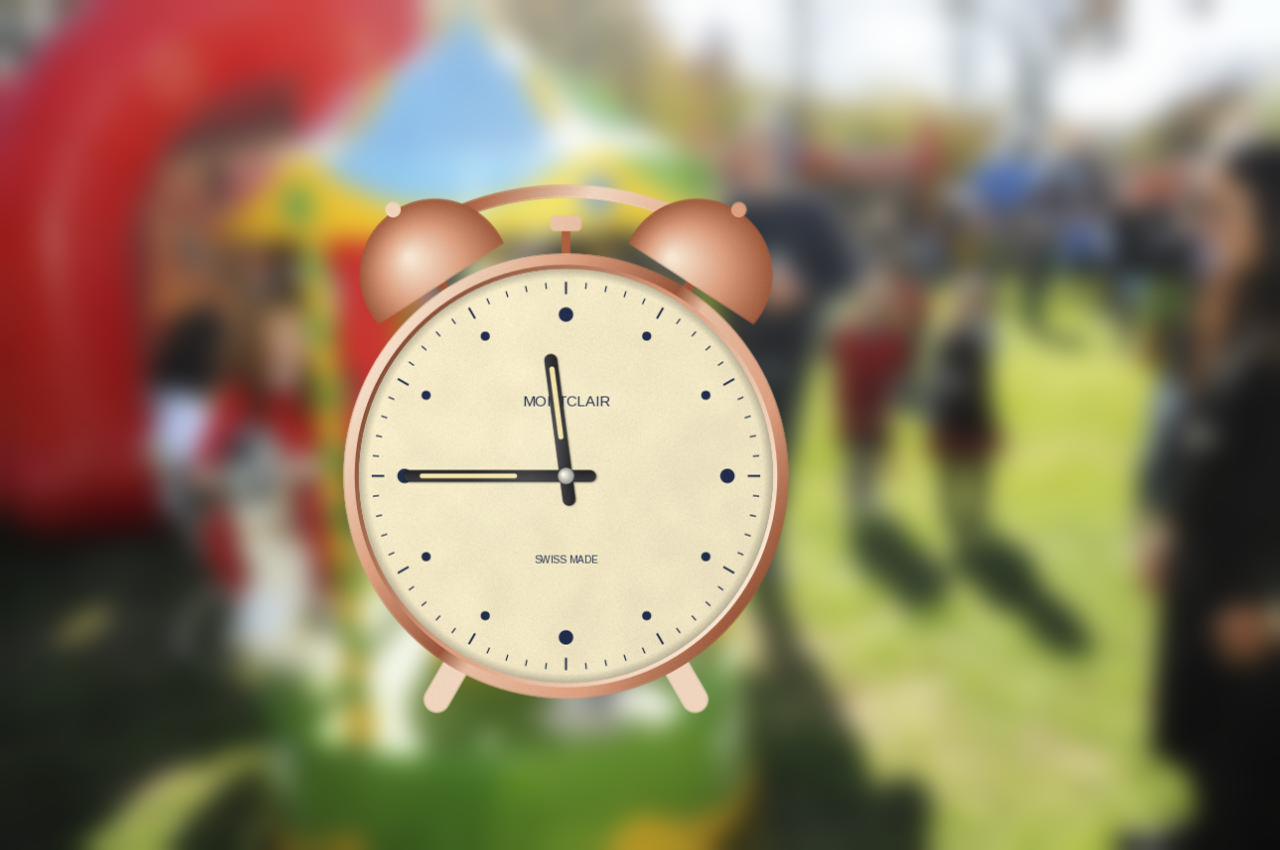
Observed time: 11:45
